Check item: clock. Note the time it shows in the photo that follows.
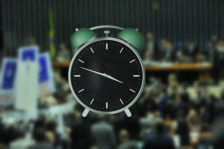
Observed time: 3:48
